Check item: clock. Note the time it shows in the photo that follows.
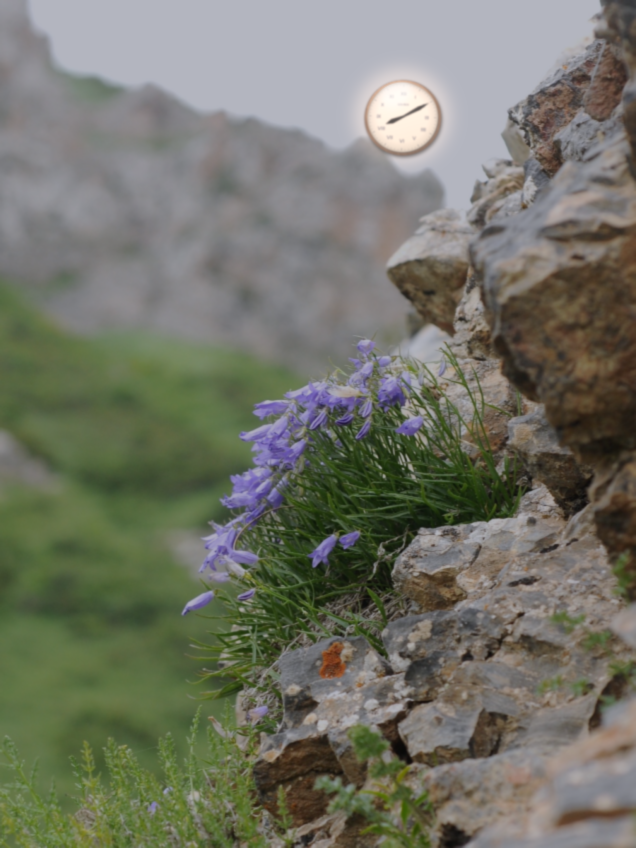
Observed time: 8:10
